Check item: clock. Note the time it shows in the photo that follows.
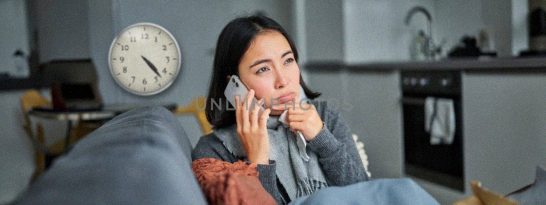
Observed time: 4:23
